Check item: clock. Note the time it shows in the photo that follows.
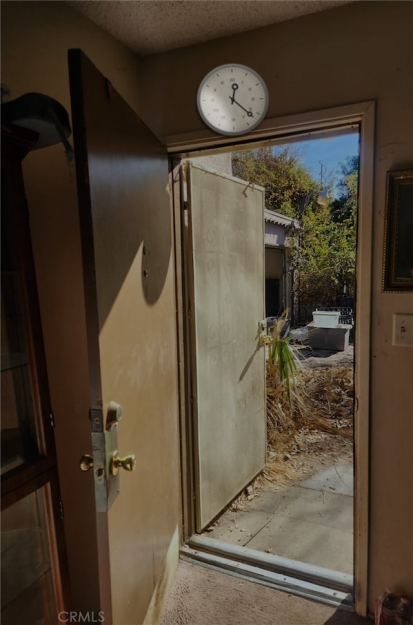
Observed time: 12:22
